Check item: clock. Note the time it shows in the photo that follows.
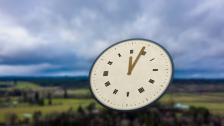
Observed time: 10:59
